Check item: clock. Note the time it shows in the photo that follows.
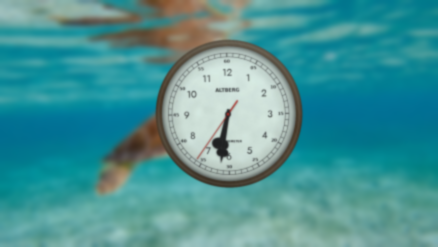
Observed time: 6:31:36
